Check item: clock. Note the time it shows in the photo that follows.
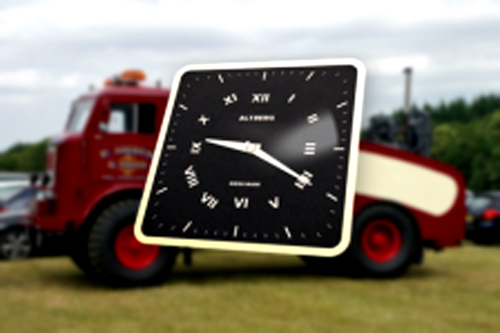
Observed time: 9:20
